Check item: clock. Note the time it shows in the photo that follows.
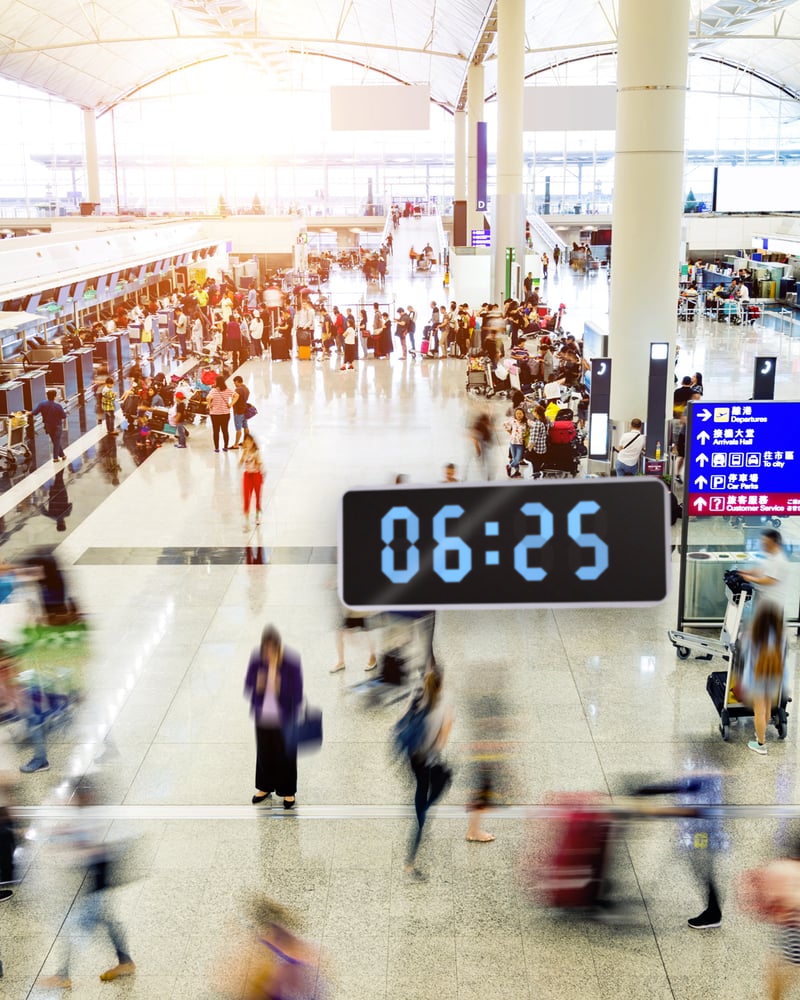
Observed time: 6:25
